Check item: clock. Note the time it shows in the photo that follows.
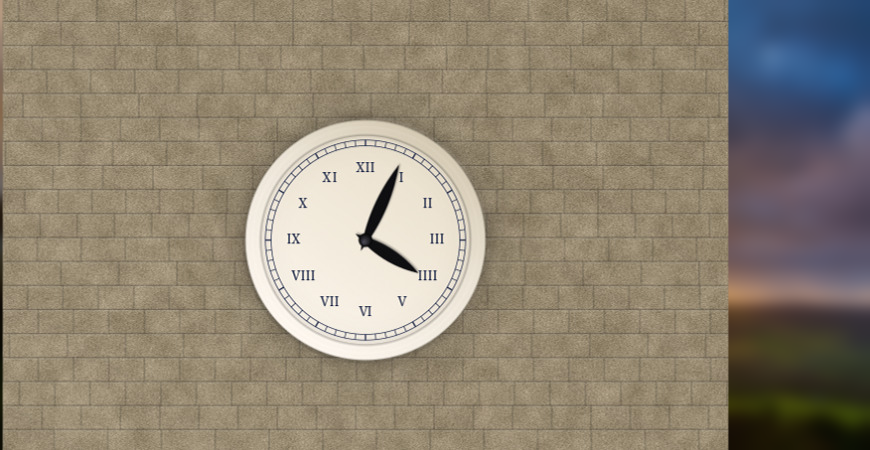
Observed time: 4:04
